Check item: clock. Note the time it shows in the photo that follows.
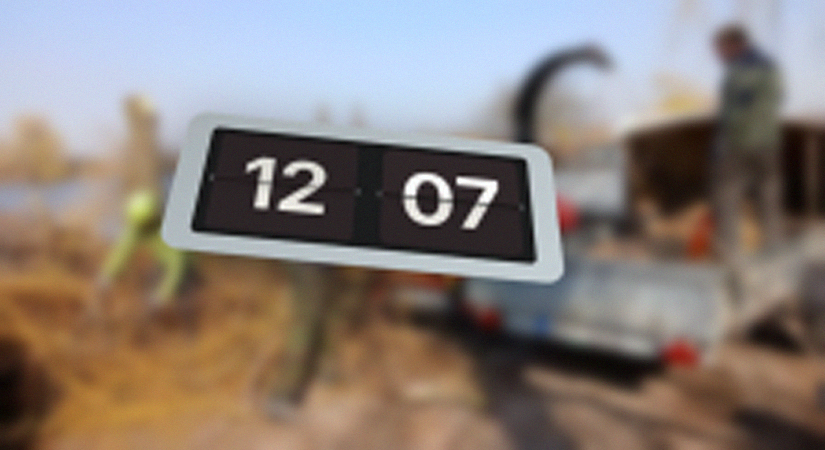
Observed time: 12:07
